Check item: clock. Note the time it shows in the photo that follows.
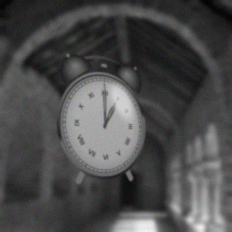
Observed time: 1:00
